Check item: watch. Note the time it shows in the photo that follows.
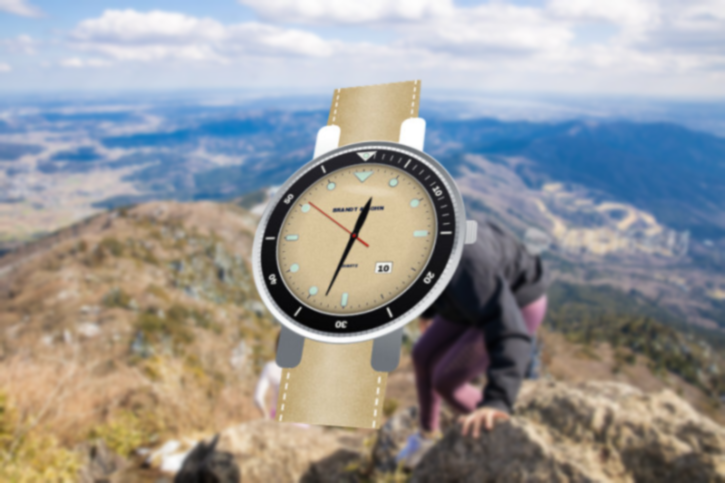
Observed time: 12:32:51
